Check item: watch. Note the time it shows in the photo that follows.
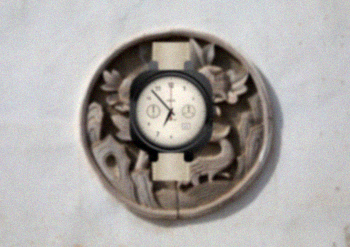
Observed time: 6:53
